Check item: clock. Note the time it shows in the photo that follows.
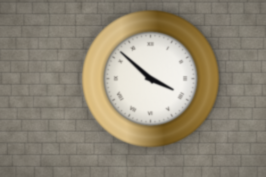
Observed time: 3:52
